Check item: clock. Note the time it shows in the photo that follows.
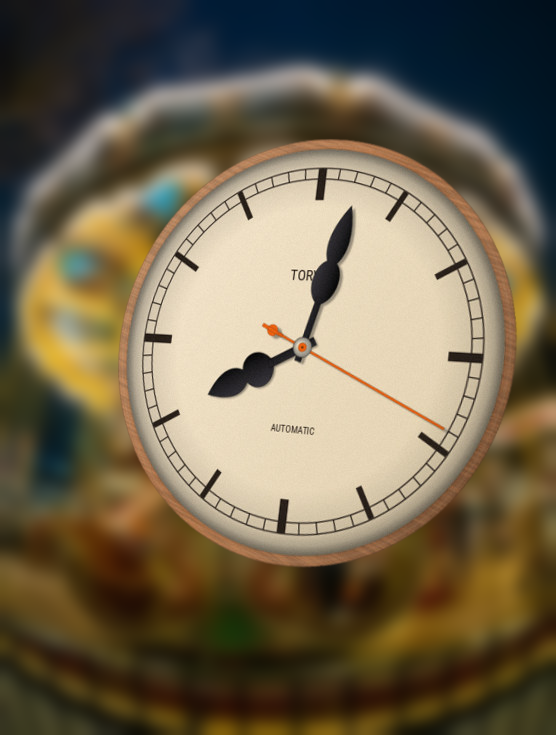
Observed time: 8:02:19
